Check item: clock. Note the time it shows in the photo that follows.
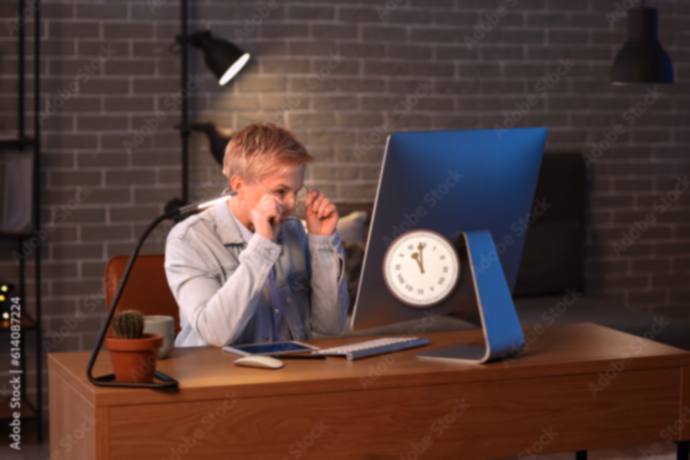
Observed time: 10:59
